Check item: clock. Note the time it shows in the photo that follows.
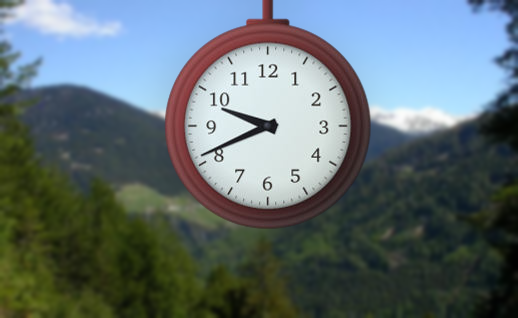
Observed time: 9:41
